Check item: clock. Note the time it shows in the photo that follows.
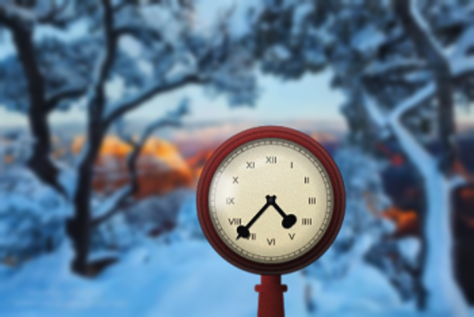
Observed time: 4:37
